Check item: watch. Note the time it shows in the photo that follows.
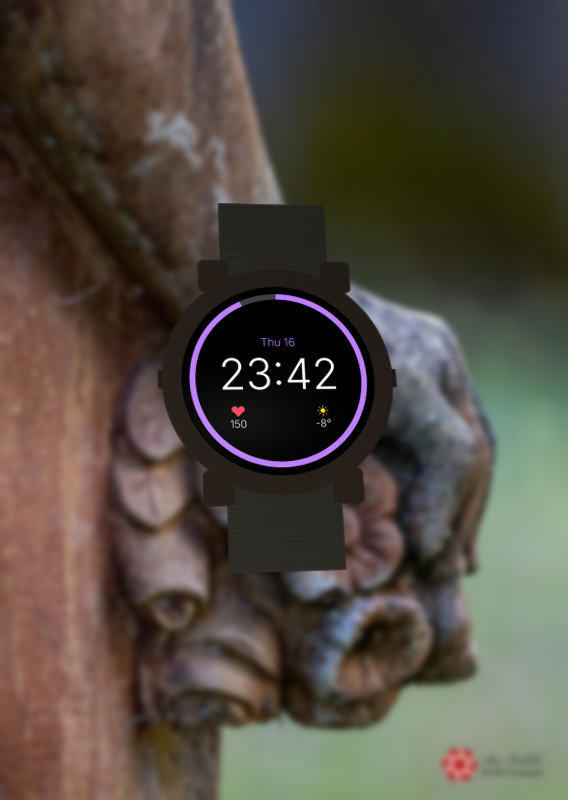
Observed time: 23:42
